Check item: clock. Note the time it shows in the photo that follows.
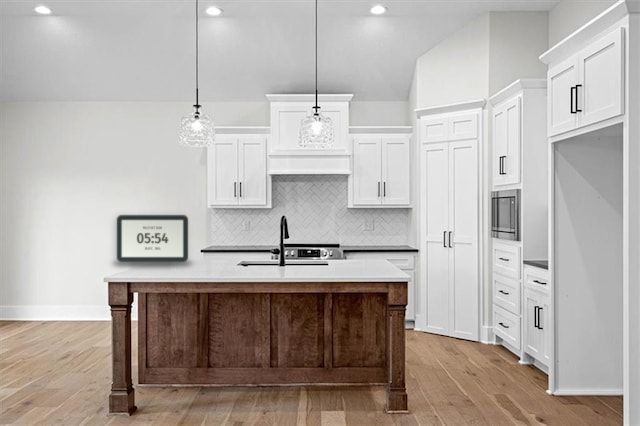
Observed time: 5:54
